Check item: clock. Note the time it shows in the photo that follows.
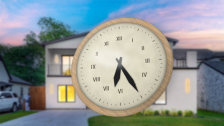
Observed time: 6:25
